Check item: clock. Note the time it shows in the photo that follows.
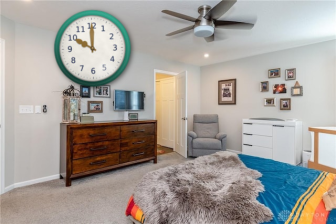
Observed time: 10:00
